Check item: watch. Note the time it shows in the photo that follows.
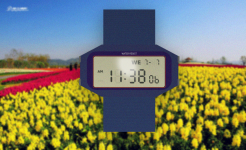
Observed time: 11:38:06
